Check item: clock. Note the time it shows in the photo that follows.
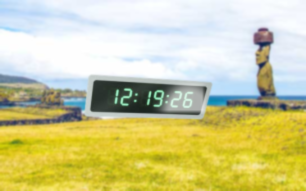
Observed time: 12:19:26
